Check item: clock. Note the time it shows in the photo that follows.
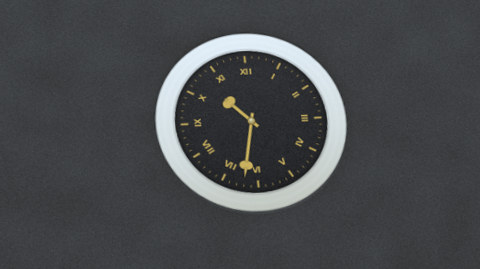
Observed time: 10:32
